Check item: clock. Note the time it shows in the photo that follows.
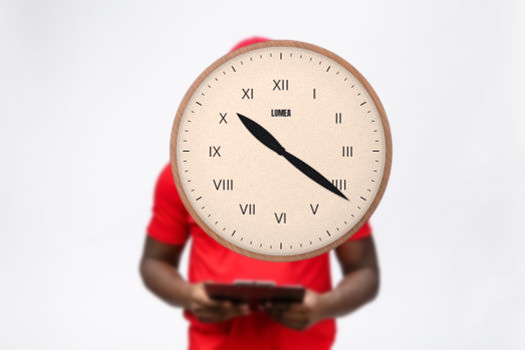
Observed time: 10:21
